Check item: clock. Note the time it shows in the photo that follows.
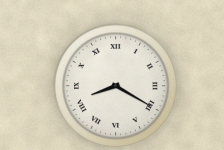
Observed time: 8:20
